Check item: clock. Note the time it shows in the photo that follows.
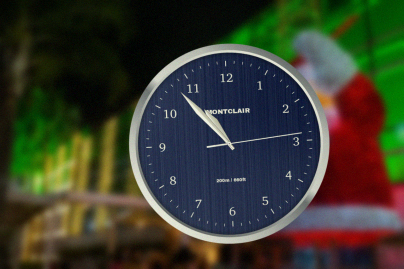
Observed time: 10:53:14
